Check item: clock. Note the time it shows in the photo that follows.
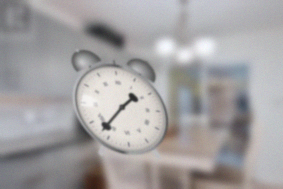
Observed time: 1:37
